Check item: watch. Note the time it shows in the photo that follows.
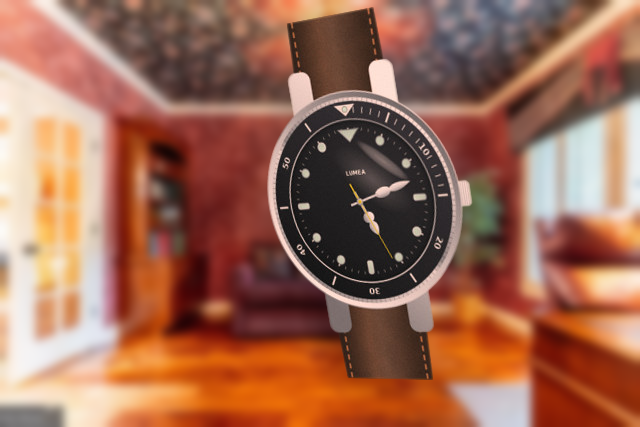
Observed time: 5:12:26
